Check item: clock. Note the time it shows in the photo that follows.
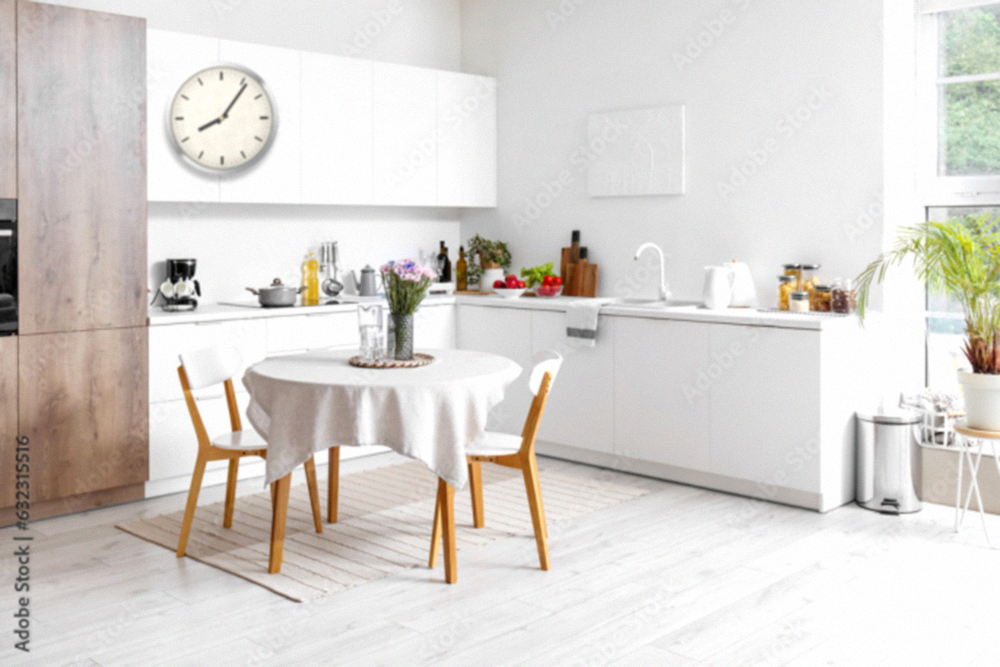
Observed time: 8:06
